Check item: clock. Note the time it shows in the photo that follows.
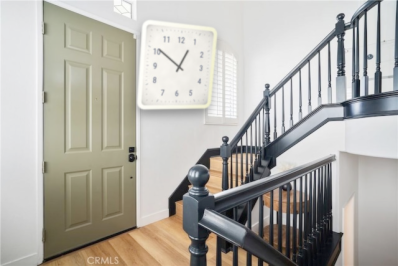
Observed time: 12:51
